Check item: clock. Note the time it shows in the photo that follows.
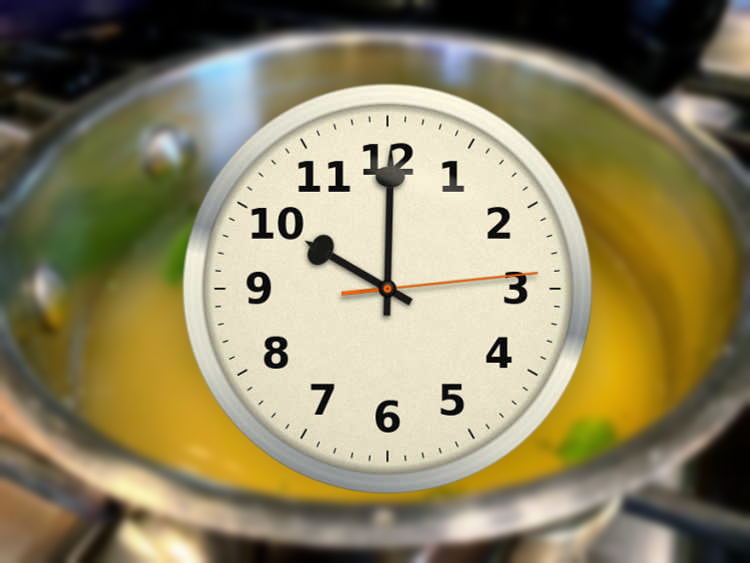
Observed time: 10:00:14
